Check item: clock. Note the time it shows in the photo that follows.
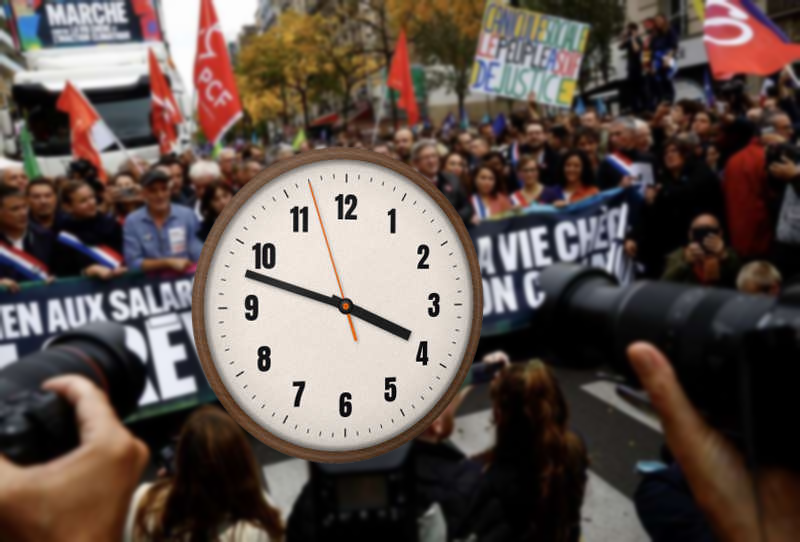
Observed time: 3:47:57
